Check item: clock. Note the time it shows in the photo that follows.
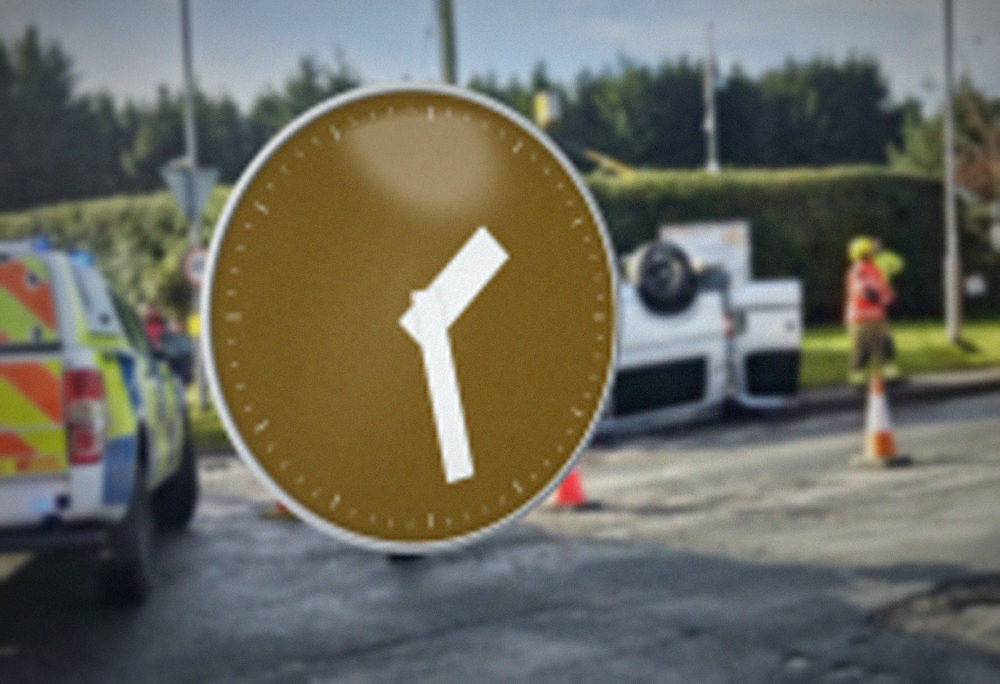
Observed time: 1:28
